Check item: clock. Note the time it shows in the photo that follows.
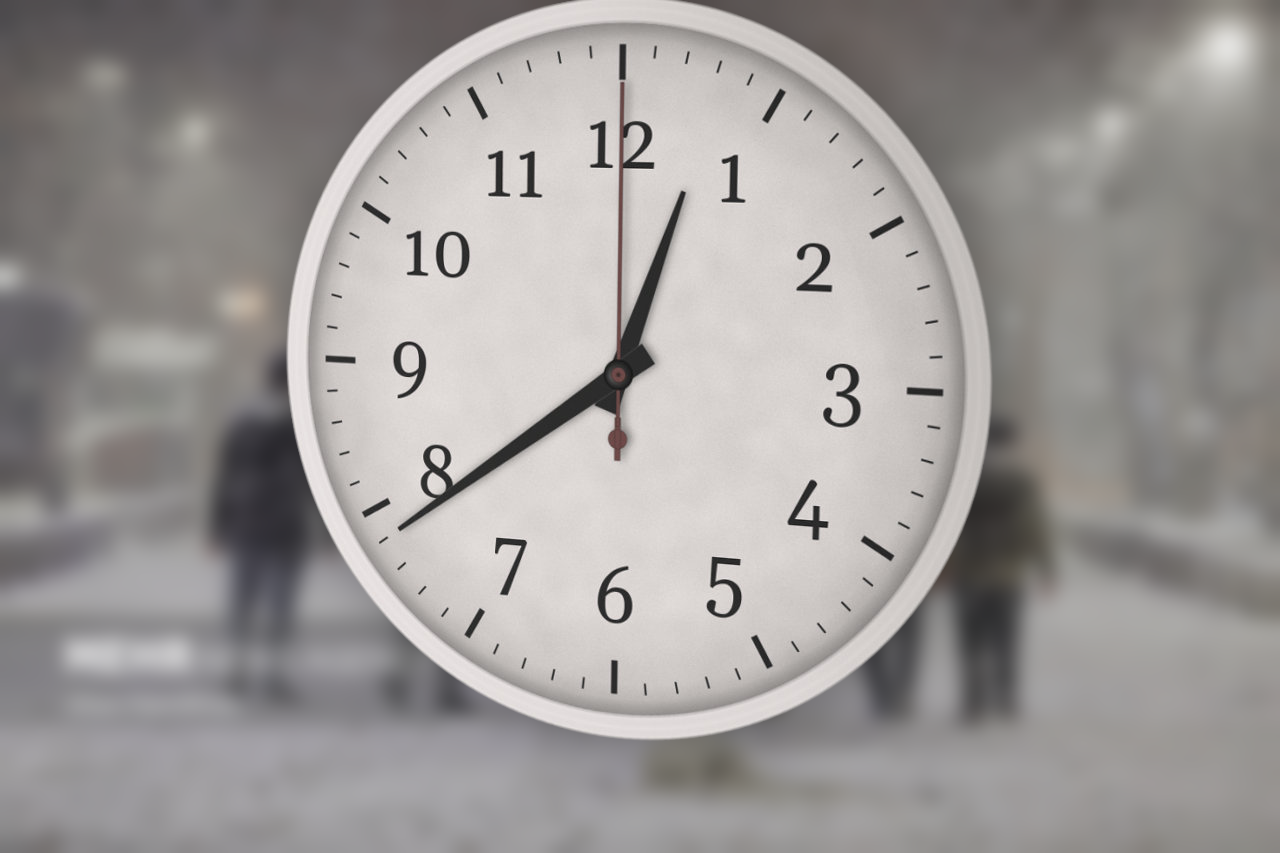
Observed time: 12:39:00
